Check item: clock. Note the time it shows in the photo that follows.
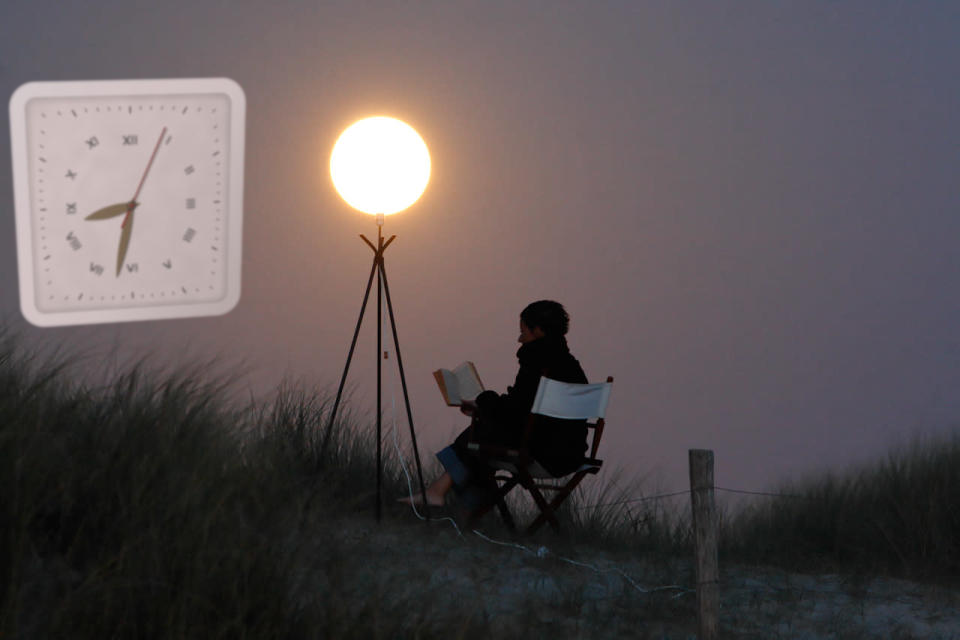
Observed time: 8:32:04
